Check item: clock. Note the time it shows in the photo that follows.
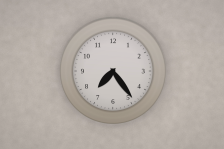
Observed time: 7:24
